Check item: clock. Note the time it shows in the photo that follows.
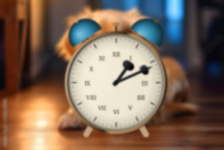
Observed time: 1:11
